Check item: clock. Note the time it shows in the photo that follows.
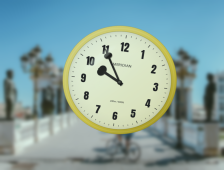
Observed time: 9:55
